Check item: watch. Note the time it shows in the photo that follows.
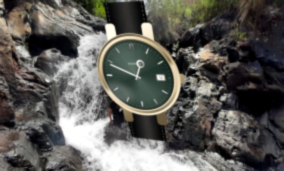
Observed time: 12:49
